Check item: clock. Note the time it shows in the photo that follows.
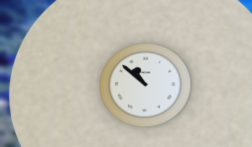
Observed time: 10:52
